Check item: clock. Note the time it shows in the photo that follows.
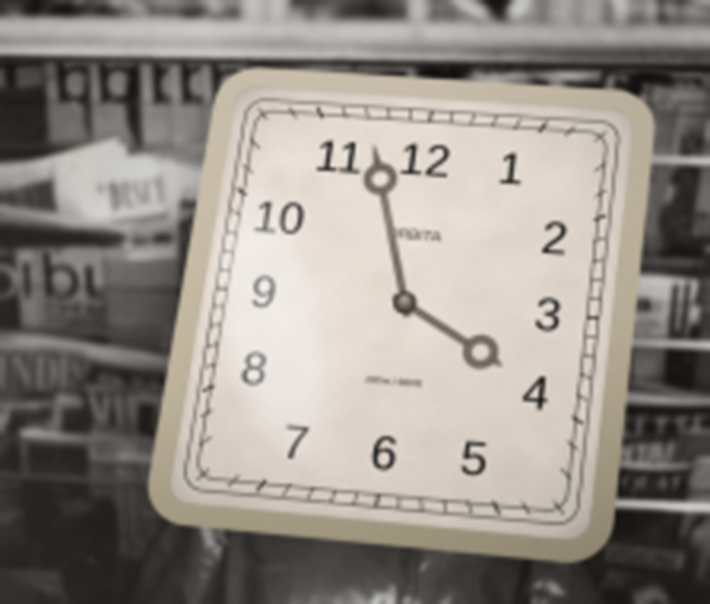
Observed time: 3:57
